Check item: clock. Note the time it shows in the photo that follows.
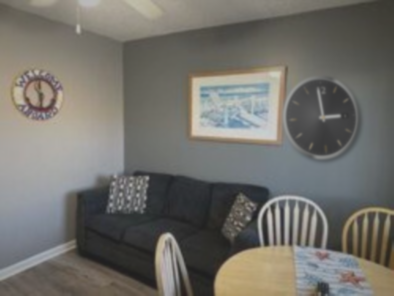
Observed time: 2:59
